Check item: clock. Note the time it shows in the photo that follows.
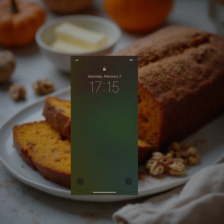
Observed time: 17:15
